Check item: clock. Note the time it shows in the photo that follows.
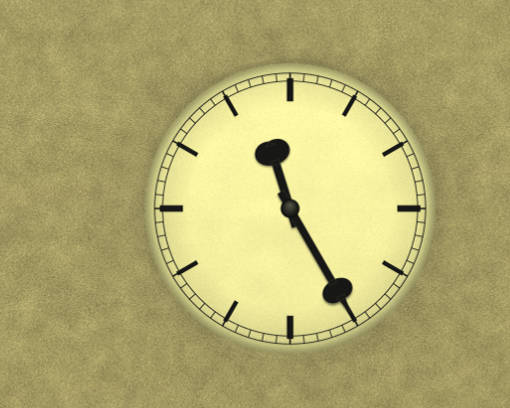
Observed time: 11:25
